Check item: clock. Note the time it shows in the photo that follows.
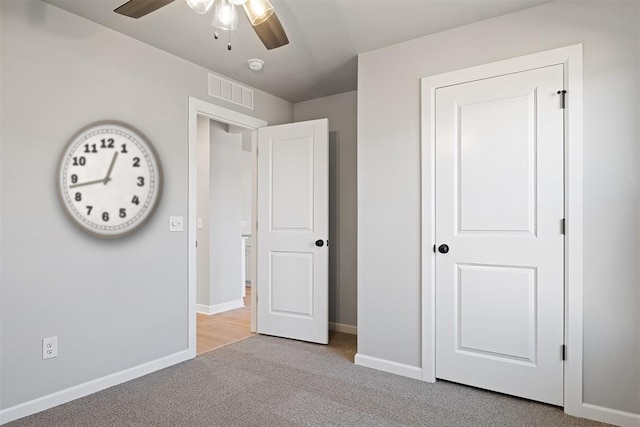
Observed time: 12:43
